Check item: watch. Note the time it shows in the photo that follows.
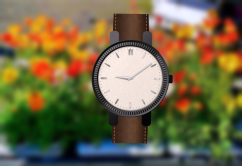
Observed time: 9:09
